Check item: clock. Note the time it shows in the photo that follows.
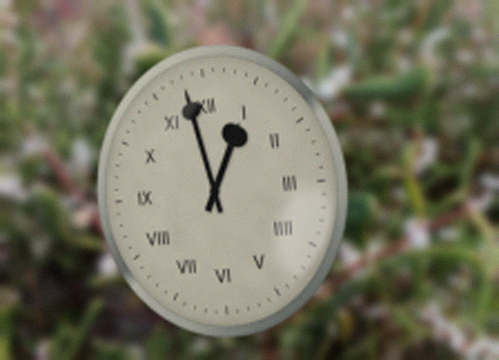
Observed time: 12:58
